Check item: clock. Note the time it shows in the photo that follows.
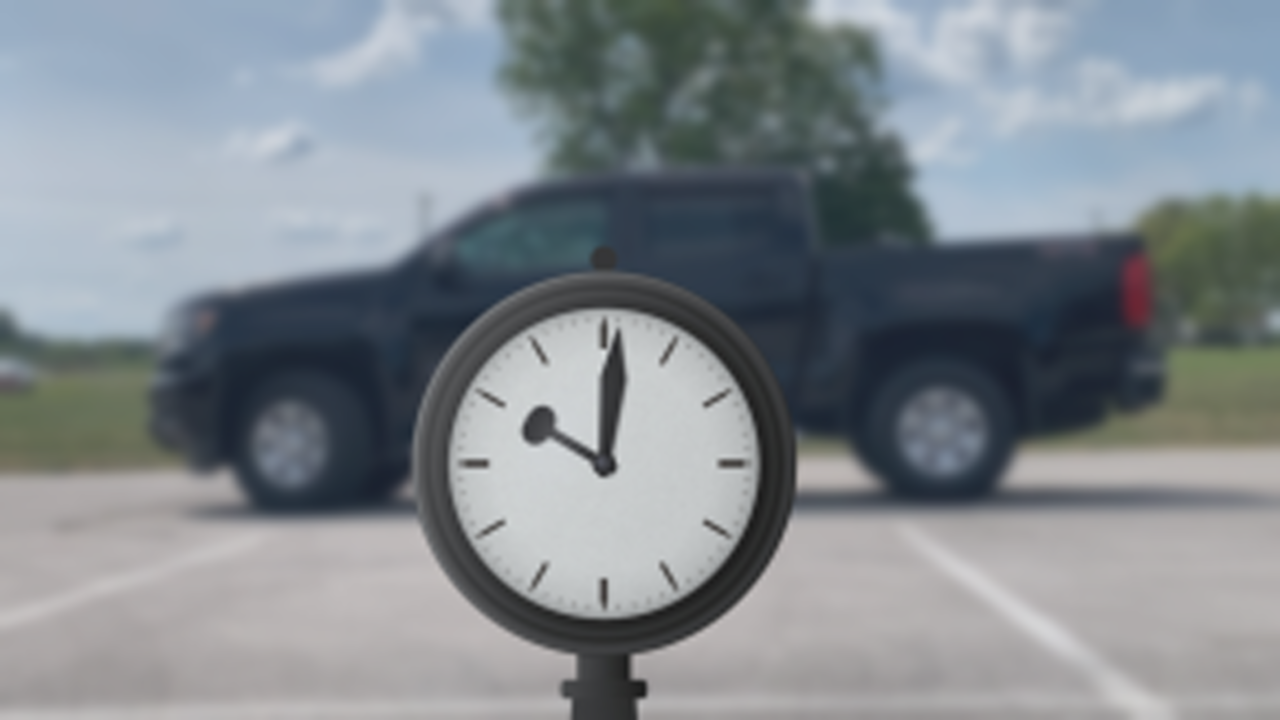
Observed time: 10:01
